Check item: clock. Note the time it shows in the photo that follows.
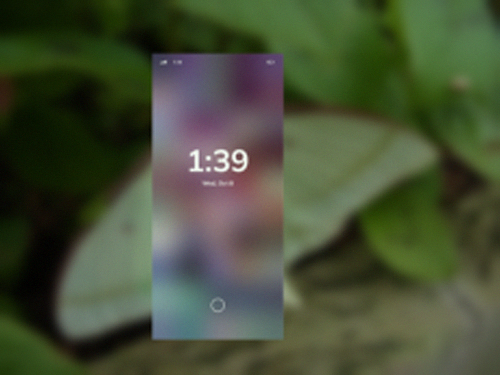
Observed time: 1:39
